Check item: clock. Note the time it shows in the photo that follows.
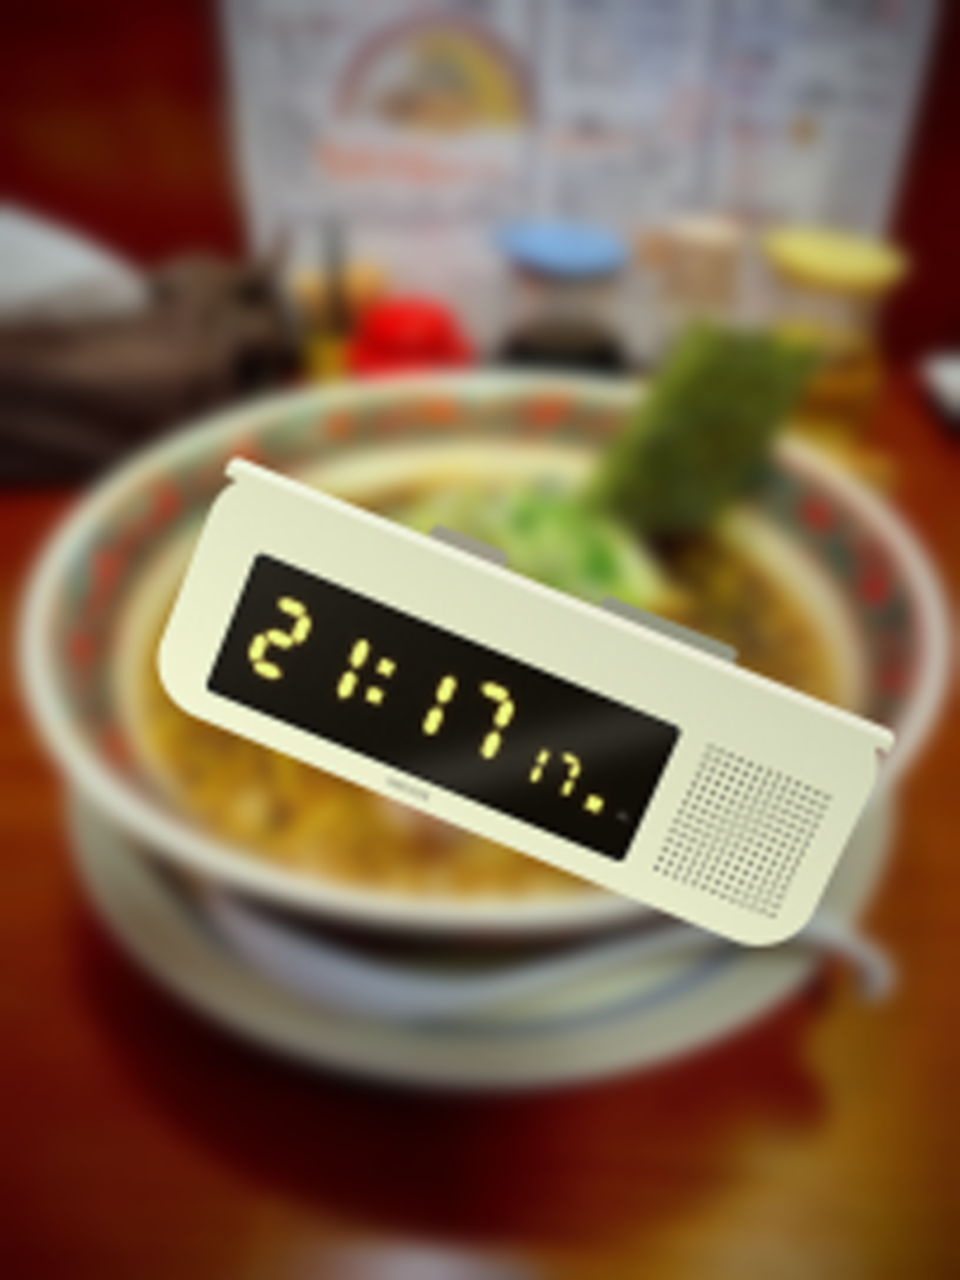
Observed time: 21:17:17
